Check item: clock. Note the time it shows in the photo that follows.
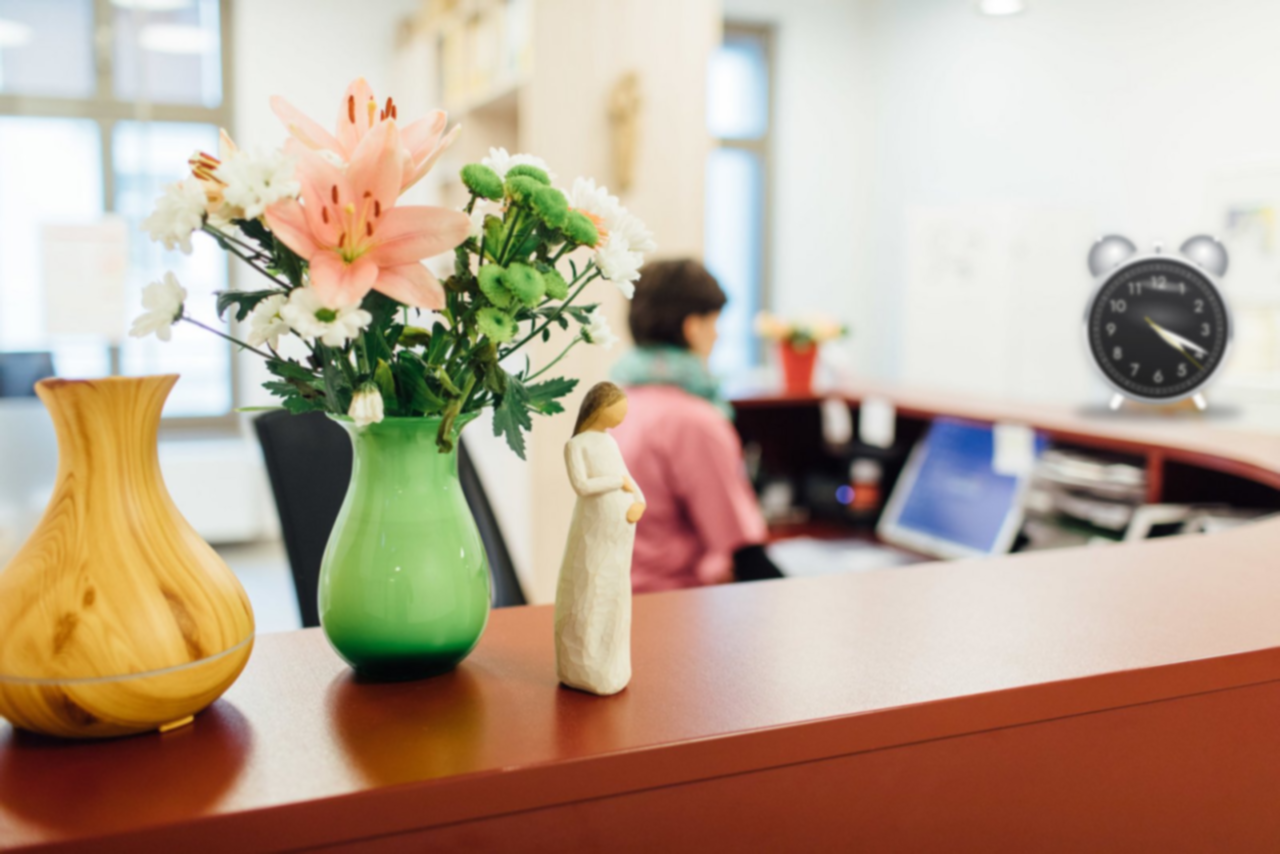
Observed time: 4:19:22
